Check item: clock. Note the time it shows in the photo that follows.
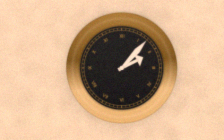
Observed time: 2:07
